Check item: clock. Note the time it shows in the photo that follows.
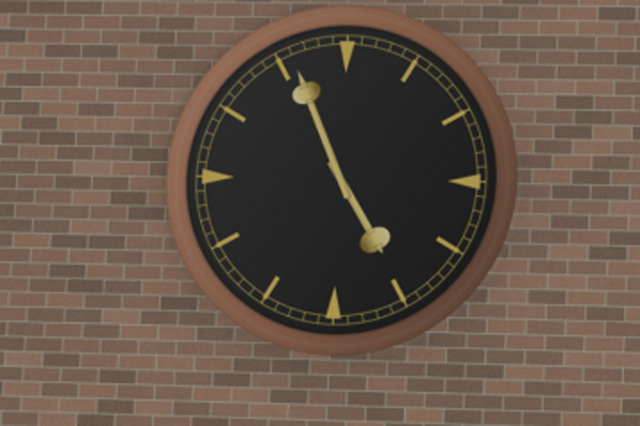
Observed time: 4:56
